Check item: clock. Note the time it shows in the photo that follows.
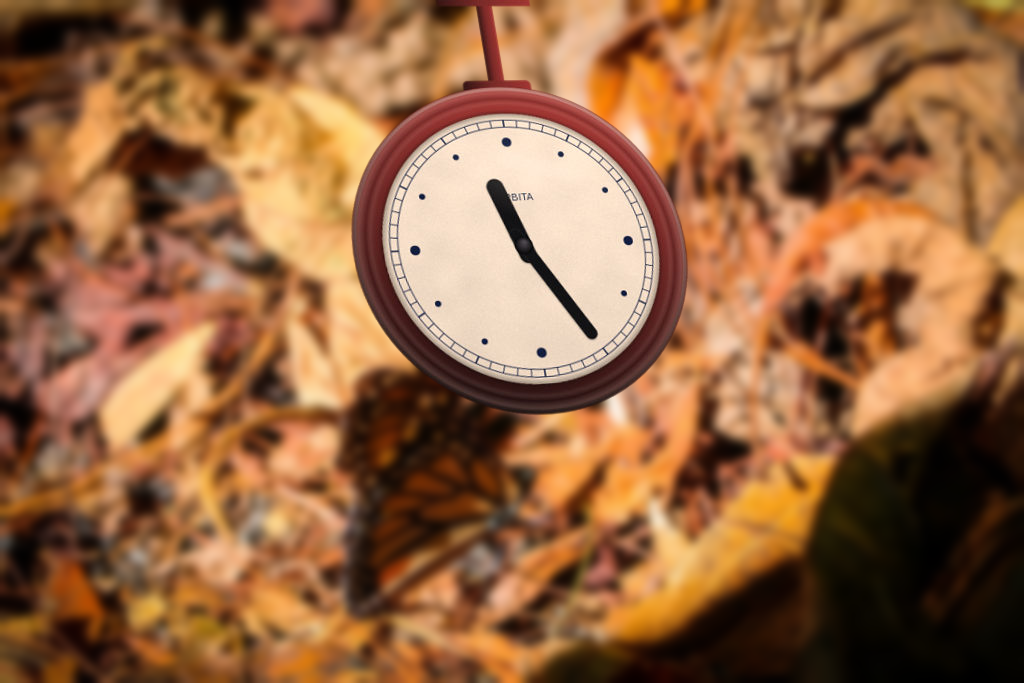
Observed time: 11:25
